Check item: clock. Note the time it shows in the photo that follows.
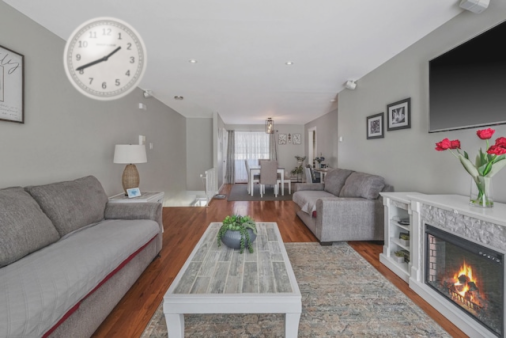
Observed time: 1:41
